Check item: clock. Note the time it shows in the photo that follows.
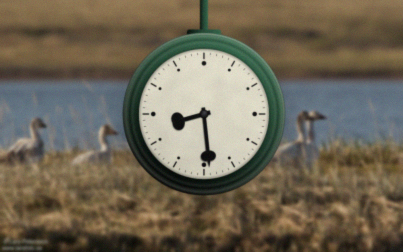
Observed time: 8:29
